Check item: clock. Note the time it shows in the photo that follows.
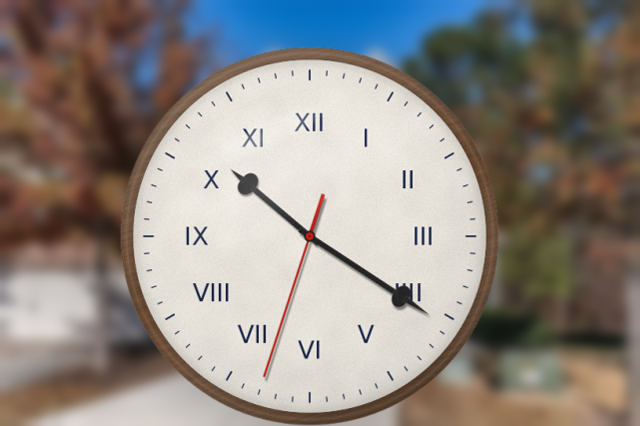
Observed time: 10:20:33
